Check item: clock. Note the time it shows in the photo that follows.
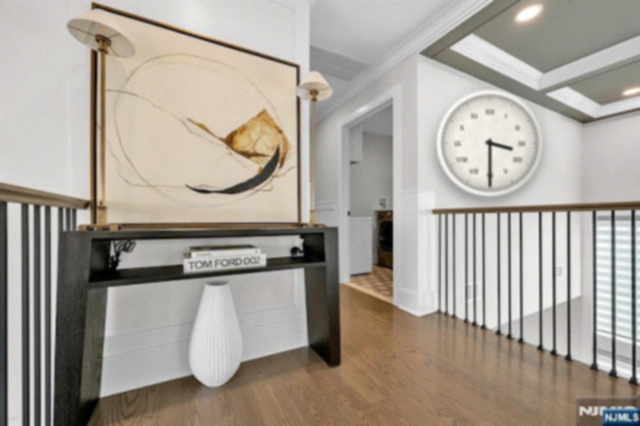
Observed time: 3:30
